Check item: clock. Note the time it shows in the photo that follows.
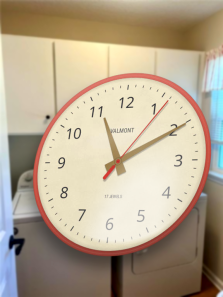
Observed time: 11:10:06
